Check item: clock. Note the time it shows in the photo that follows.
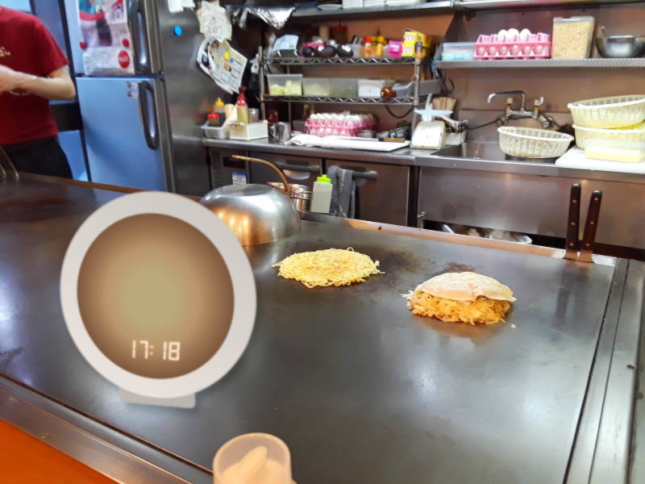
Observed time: 17:18
